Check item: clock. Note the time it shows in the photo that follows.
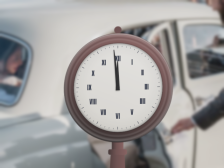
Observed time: 11:59
